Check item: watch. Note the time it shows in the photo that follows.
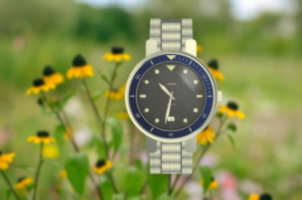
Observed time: 10:32
